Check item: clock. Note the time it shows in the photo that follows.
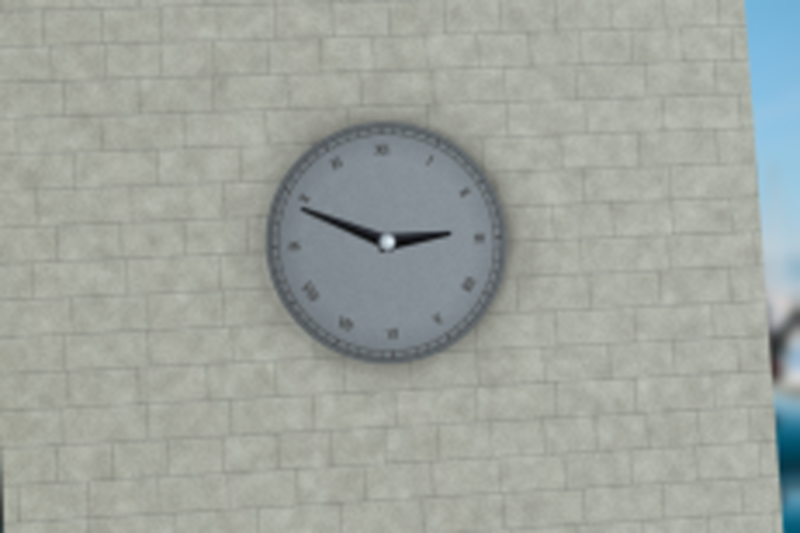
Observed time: 2:49
